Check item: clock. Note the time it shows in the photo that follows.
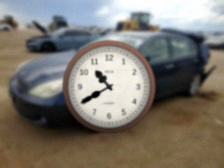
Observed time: 10:40
